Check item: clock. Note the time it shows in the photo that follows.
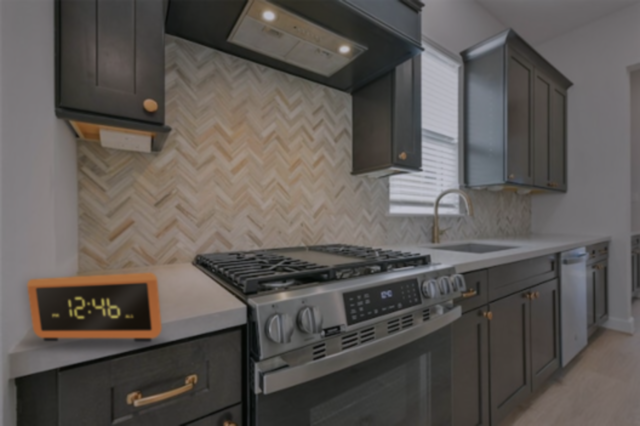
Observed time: 12:46
